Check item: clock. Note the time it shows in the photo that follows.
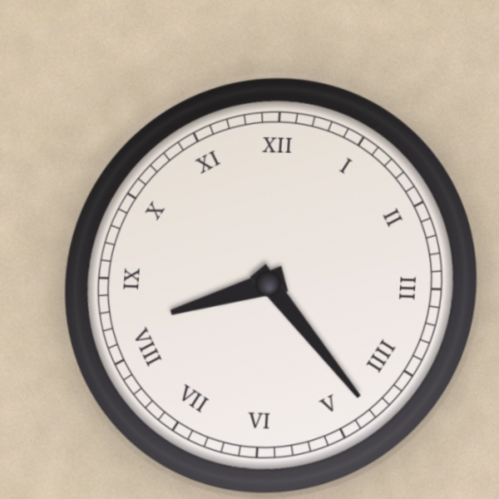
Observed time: 8:23
